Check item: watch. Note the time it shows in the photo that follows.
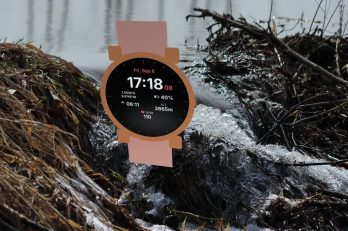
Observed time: 17:18
